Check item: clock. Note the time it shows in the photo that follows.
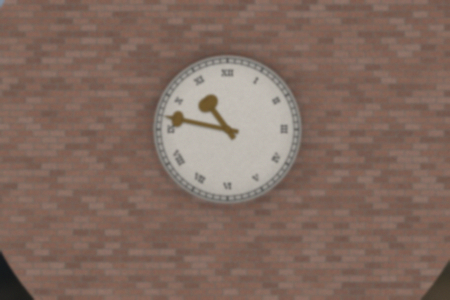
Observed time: 10:47
